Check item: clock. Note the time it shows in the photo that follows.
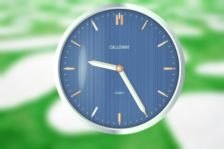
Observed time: 9:25
